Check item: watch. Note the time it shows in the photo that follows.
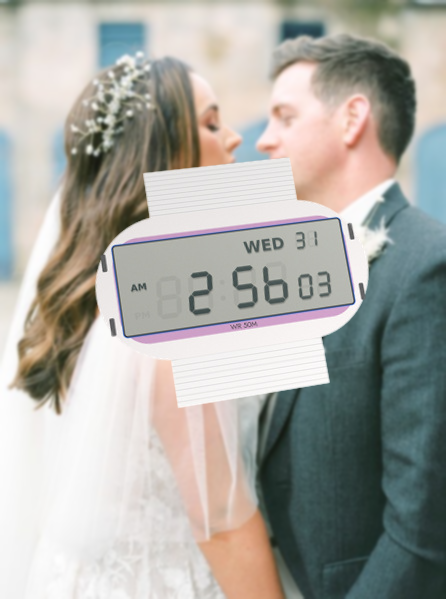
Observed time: 2:56:03
